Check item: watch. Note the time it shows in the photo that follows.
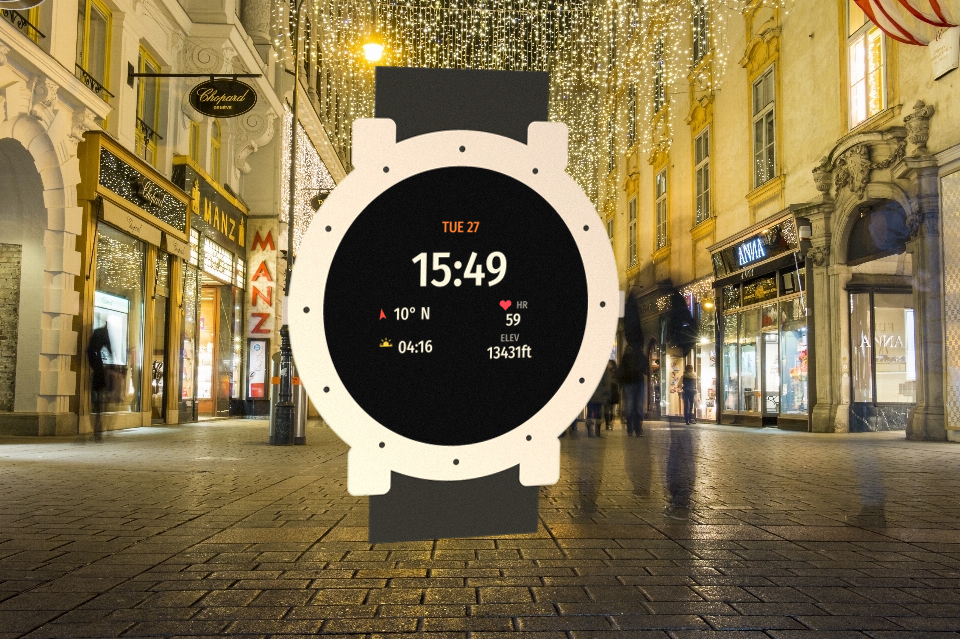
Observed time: 15:49
